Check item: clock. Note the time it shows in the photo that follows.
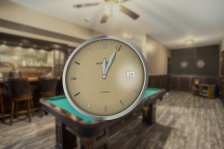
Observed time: 12:04
